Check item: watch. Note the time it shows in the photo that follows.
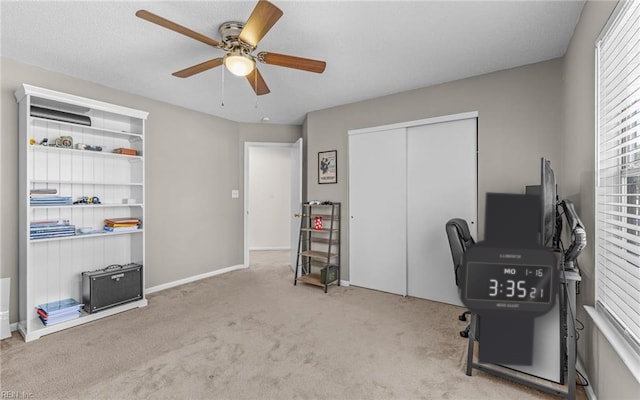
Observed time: 3:35:21
